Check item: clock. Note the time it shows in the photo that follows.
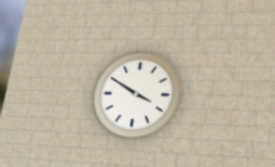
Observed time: 3:50
